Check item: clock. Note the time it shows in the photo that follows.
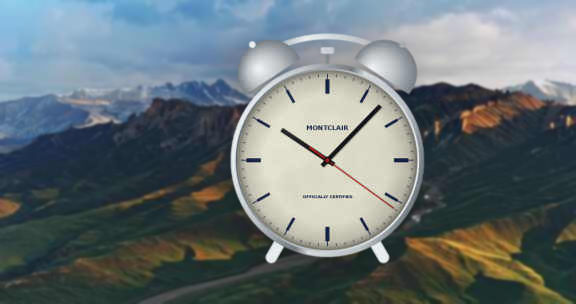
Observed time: 10:07:21
